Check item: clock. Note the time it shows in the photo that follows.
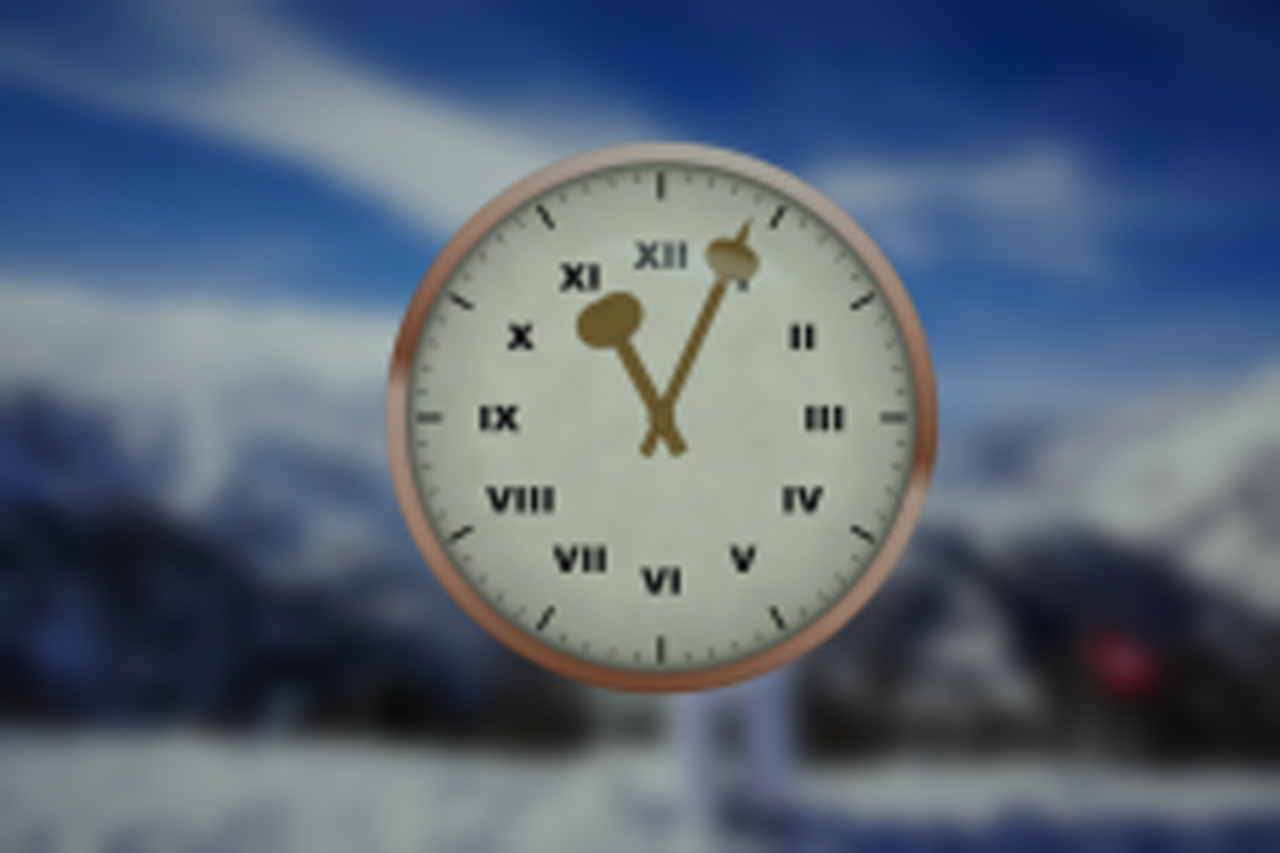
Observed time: 11:04
